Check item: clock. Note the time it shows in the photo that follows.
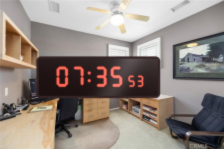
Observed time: 7:35:53
